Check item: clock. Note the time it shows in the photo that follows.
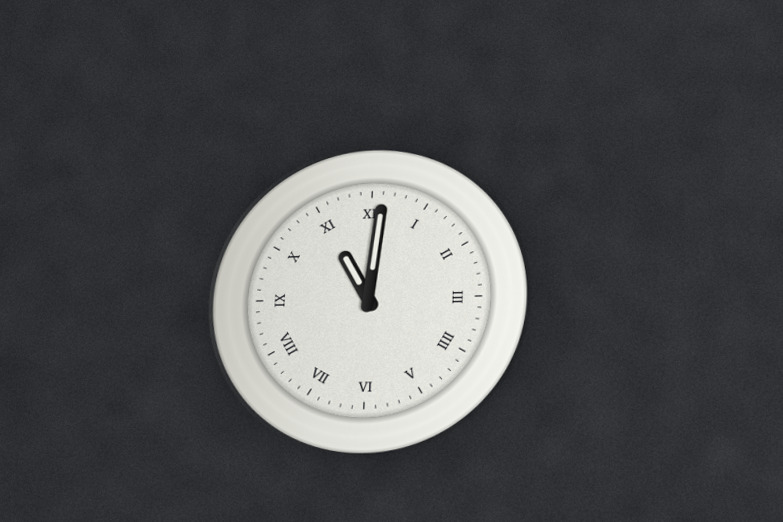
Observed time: 11:01
